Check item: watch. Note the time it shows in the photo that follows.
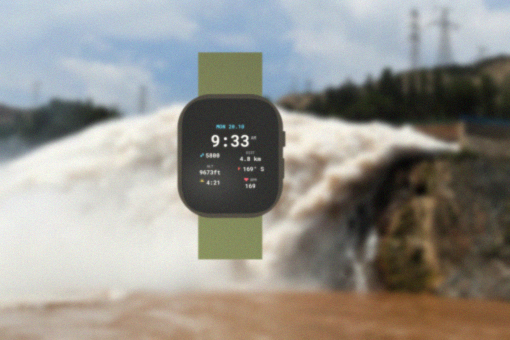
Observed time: 9:33
